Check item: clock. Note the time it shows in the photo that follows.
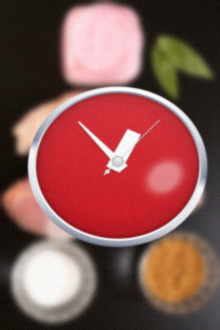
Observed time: 12:53:07
